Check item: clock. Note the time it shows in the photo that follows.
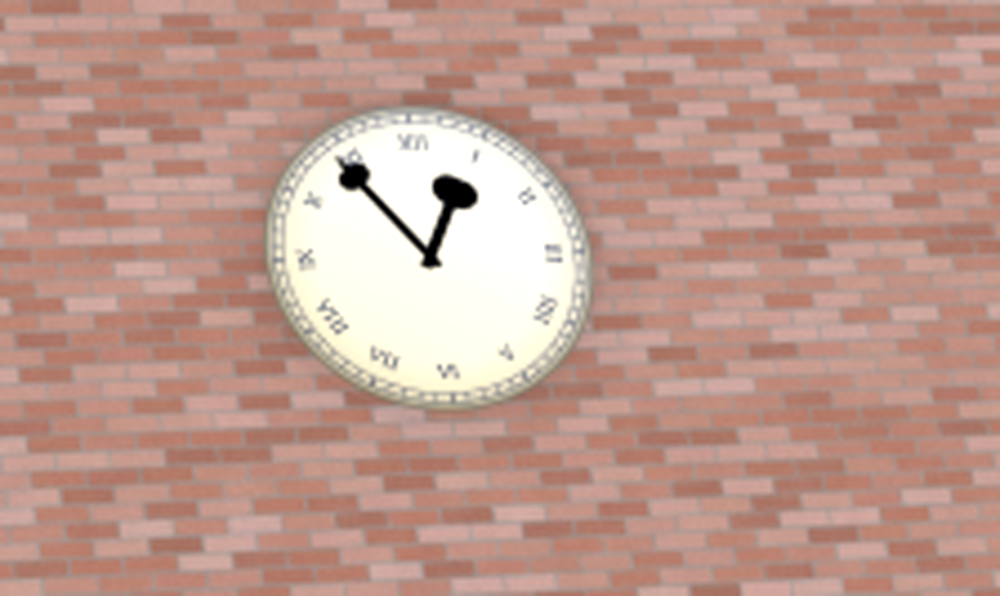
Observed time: 12:54
